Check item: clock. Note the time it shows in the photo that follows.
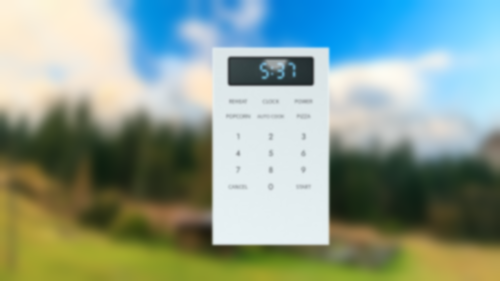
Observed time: 5:37
